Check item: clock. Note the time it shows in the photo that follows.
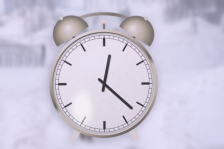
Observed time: 12:22
